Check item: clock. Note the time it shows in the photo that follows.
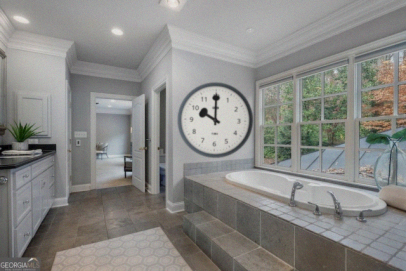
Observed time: 10:00
